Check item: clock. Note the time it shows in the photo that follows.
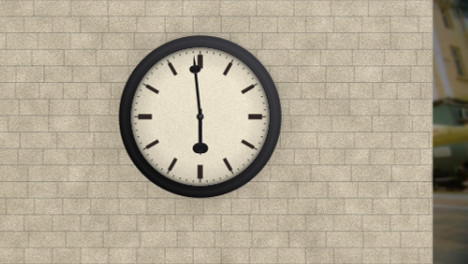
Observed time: 5:59
